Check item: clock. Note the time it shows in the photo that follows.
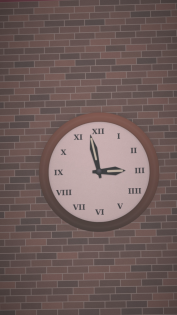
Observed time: 2:58
